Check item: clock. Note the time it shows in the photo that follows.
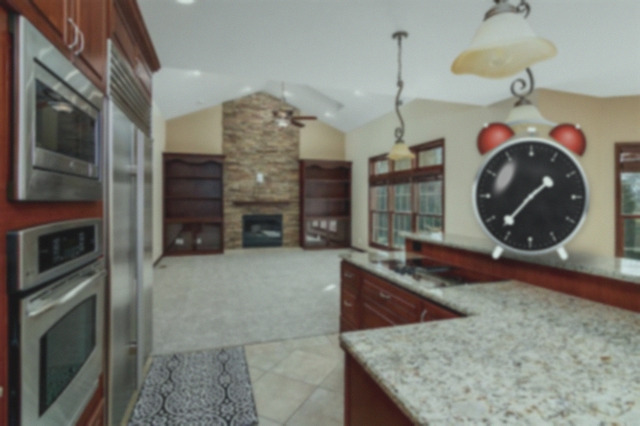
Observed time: 1:37
